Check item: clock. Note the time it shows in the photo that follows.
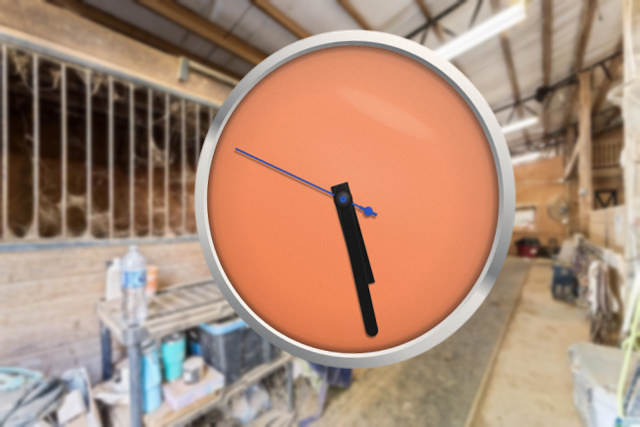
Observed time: 5:27:49
